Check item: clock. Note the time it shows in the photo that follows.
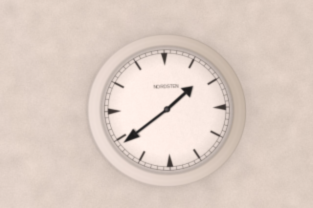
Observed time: 1:39
